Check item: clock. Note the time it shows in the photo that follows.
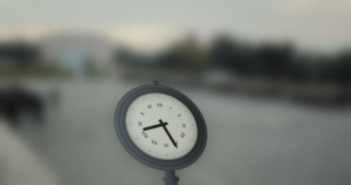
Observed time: 8:26
